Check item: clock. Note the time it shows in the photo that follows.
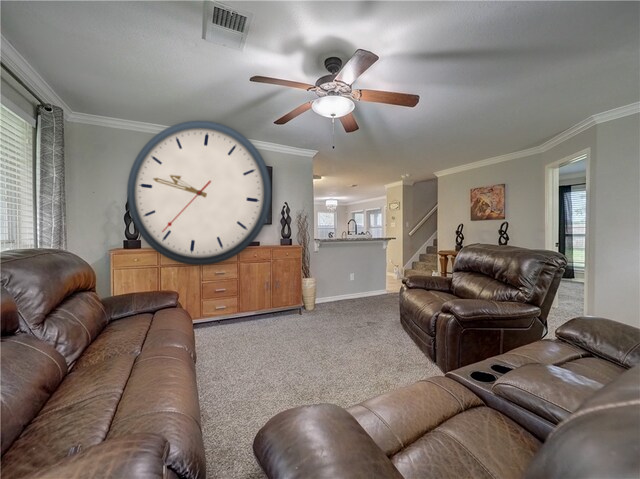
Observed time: 9:46:36
